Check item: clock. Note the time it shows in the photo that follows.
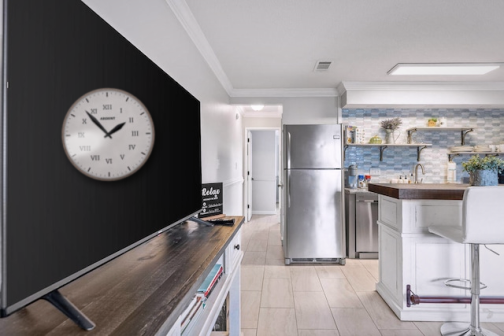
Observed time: 1:53
